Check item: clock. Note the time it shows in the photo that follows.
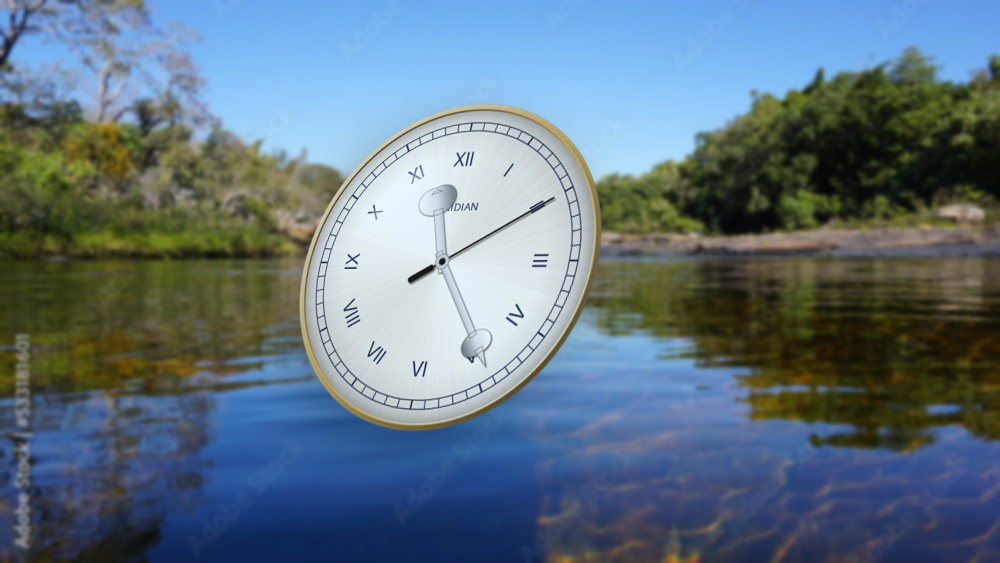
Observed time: 11:24:10
